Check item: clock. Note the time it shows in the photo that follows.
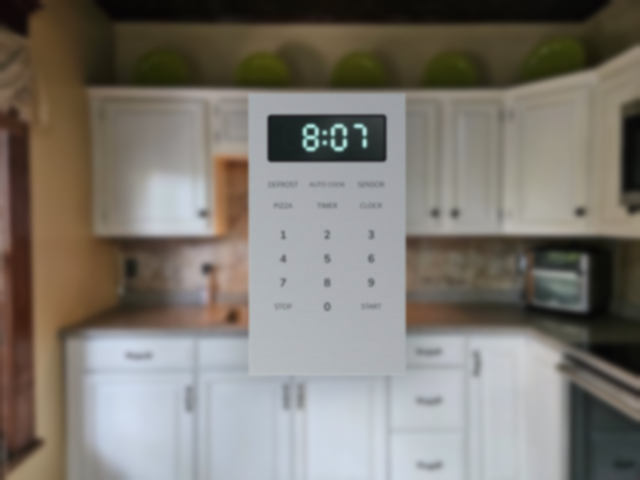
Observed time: 8:07
